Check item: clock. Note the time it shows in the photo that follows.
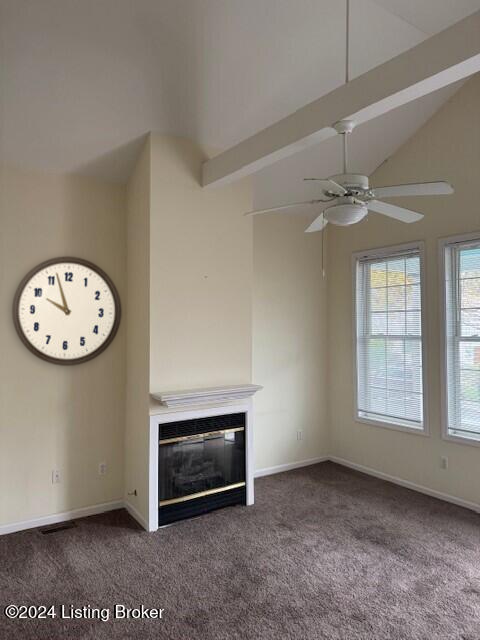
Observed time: 9:57
